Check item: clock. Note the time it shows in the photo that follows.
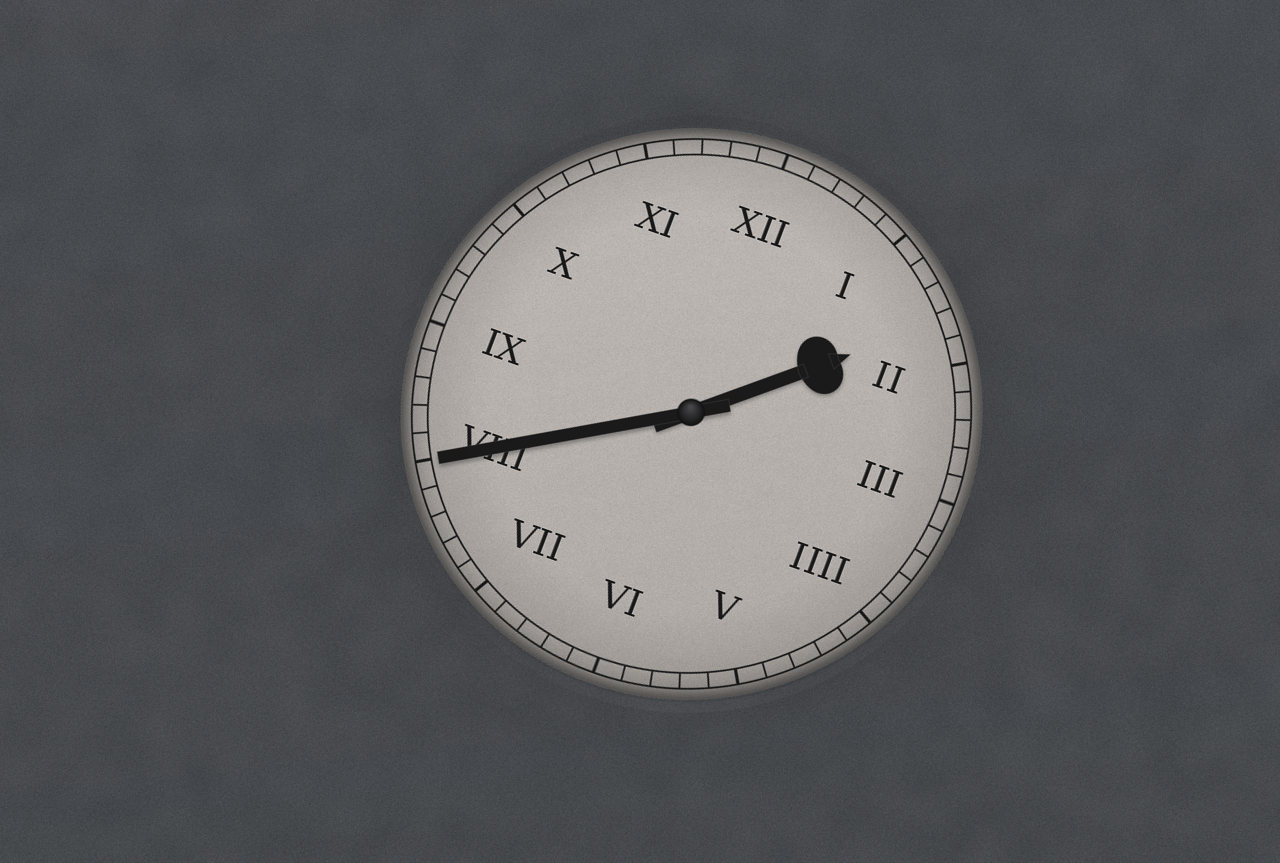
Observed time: 1:40
